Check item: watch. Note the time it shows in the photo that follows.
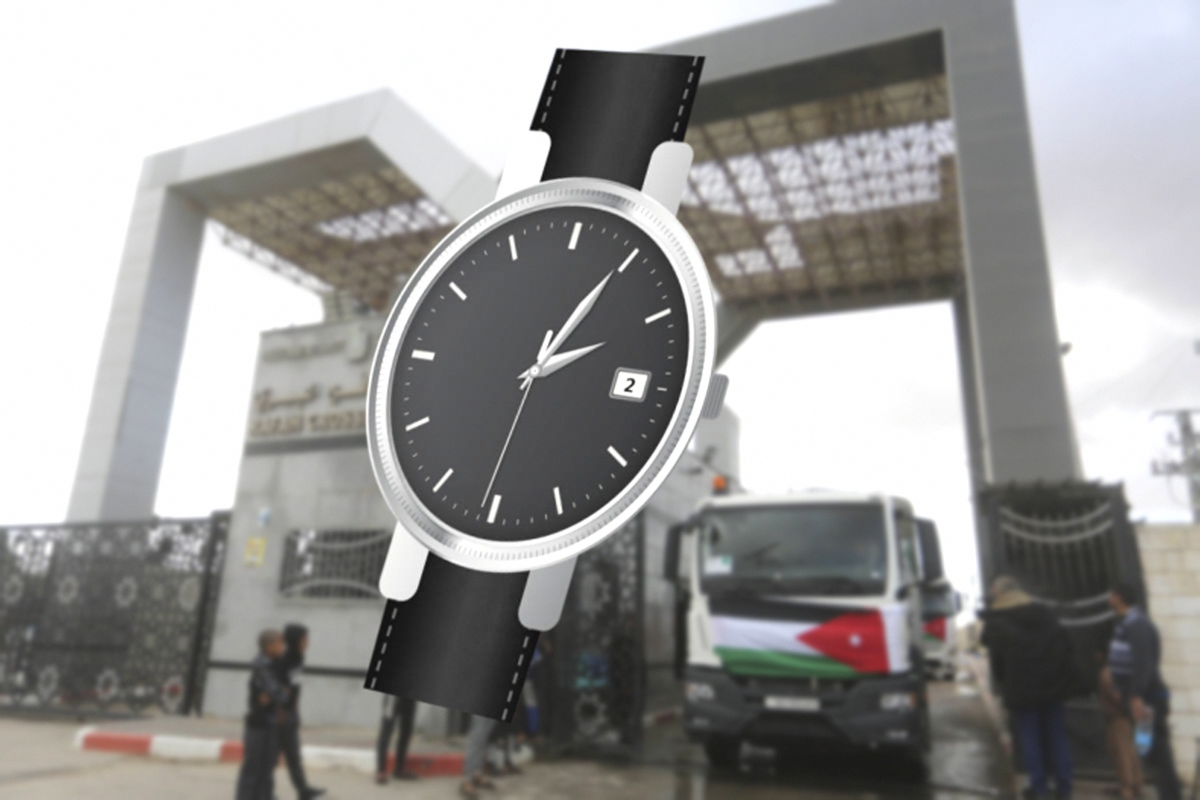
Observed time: 2:04:31
